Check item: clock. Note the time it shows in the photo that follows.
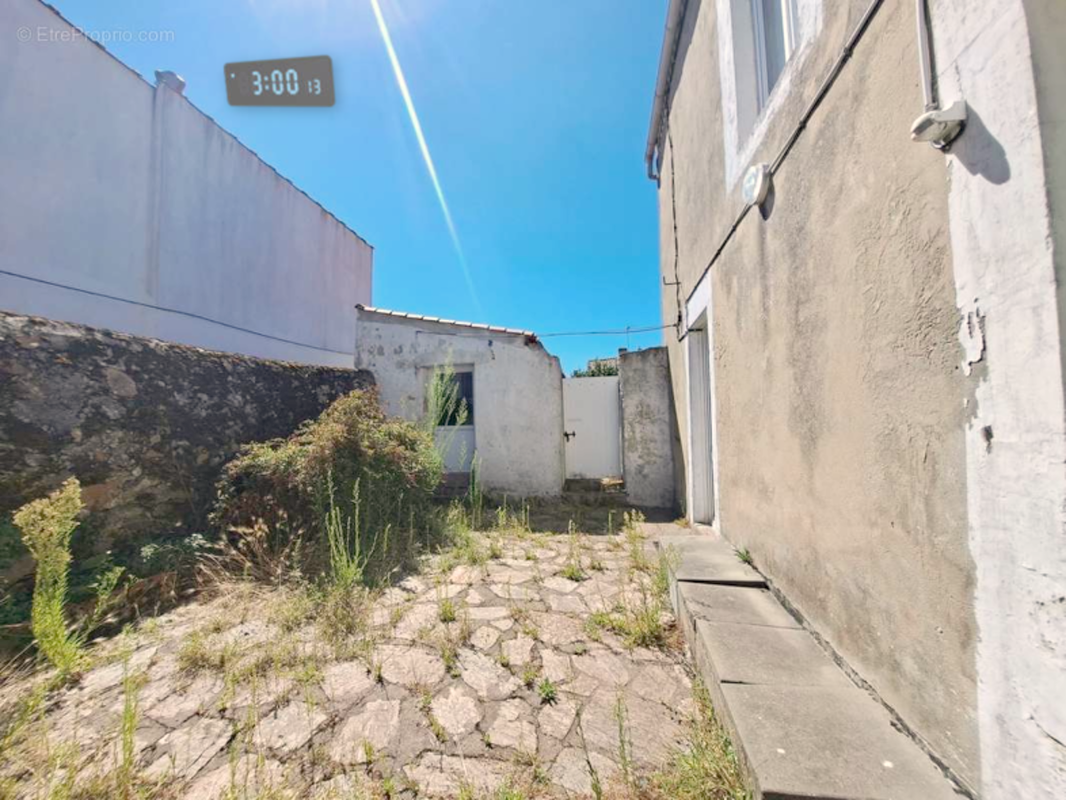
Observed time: 3:00:13
